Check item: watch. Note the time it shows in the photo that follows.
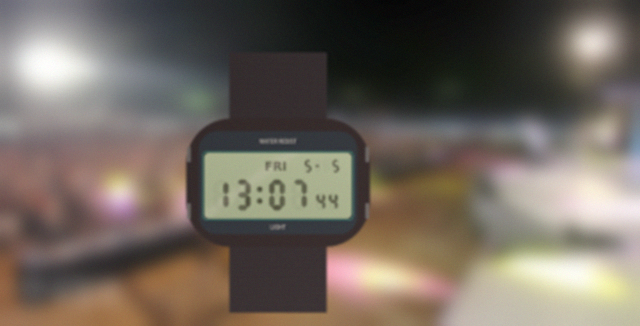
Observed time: 13:07:44
